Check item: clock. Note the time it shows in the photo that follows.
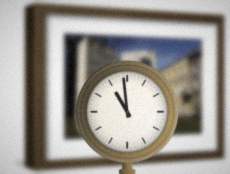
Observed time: 10:59
